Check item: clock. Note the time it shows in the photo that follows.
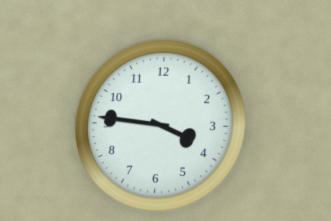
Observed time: 3:46
